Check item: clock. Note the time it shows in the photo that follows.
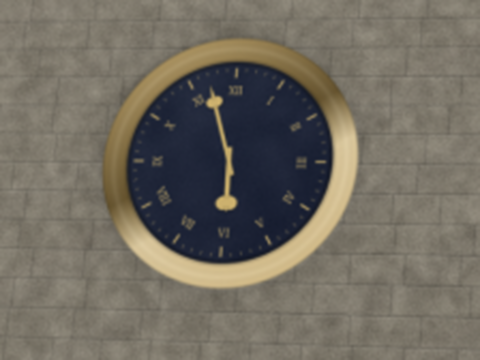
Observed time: 5:57
